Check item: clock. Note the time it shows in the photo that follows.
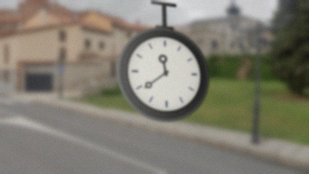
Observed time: 11:39
